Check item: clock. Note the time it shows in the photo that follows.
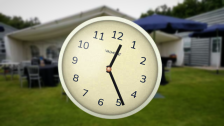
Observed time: 12:24
